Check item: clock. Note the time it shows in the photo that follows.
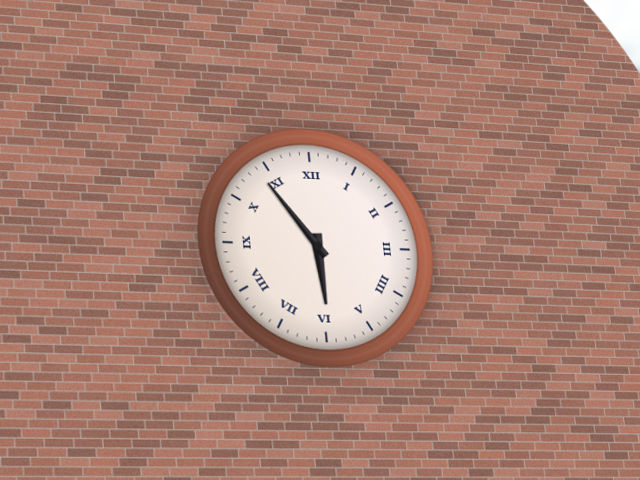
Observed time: 5:54
